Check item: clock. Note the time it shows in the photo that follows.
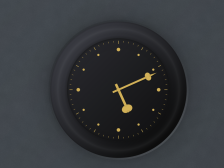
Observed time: 5:11
